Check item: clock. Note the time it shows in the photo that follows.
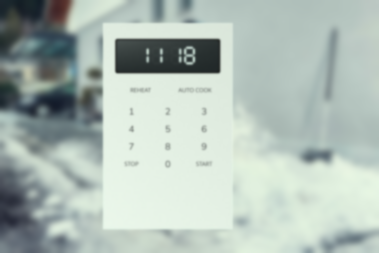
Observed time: 11:18
